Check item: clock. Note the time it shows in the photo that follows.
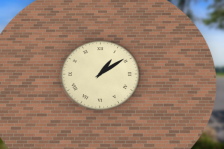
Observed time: 1:09
